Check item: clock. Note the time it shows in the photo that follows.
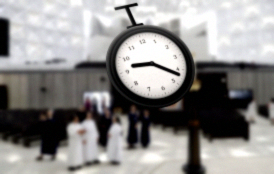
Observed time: 9:22
